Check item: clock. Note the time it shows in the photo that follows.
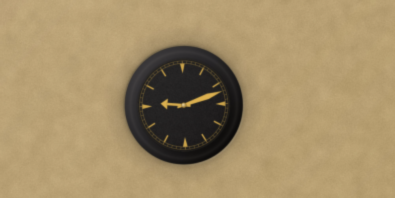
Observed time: 9:12
